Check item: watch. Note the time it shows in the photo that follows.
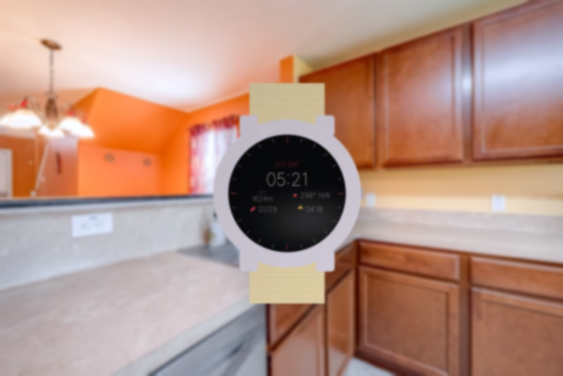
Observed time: 5:21
